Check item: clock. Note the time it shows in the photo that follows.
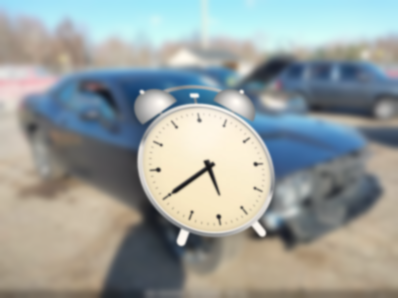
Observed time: 5:40
